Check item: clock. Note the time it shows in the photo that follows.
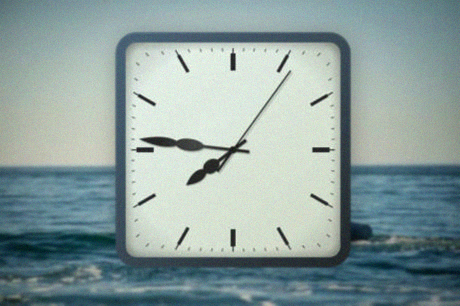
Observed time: 7:46:06
